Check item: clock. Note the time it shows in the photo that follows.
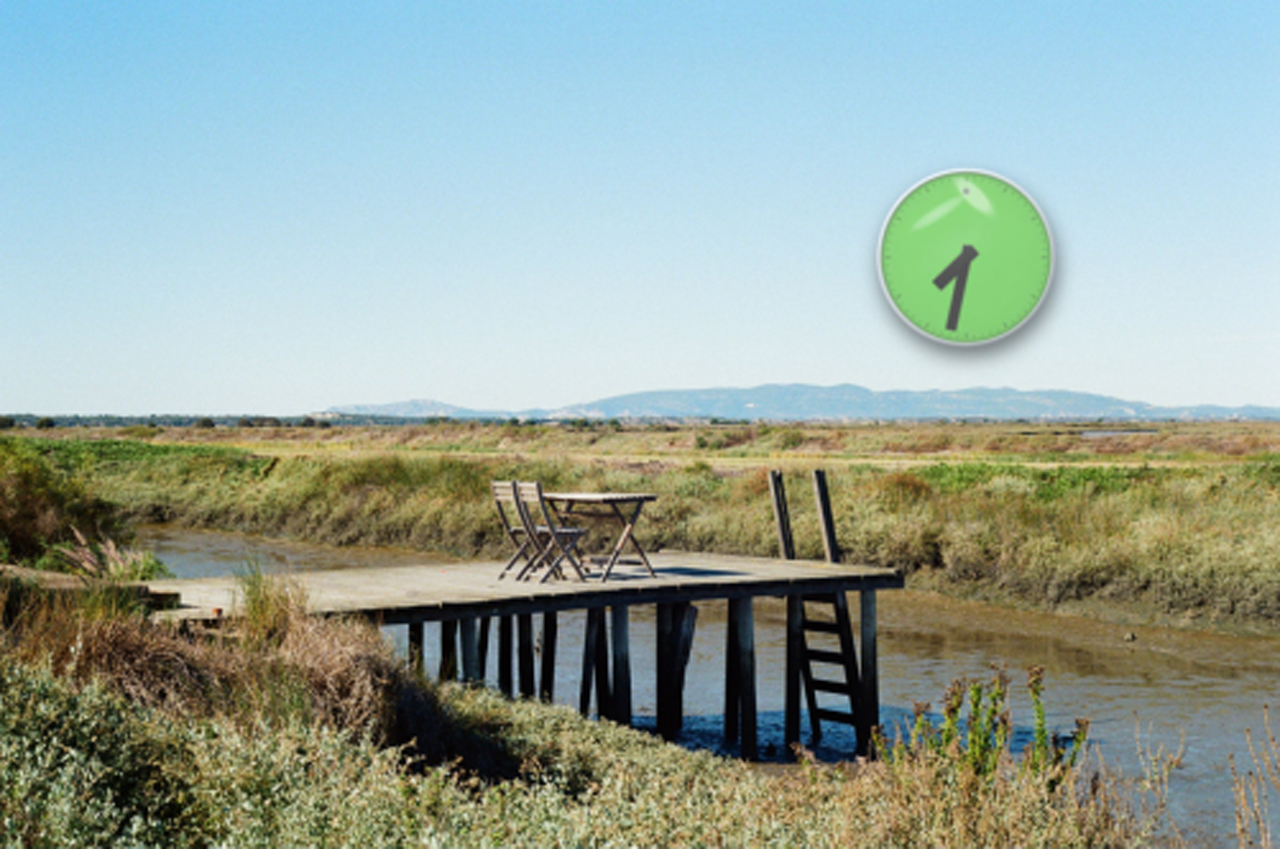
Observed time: 7:32
